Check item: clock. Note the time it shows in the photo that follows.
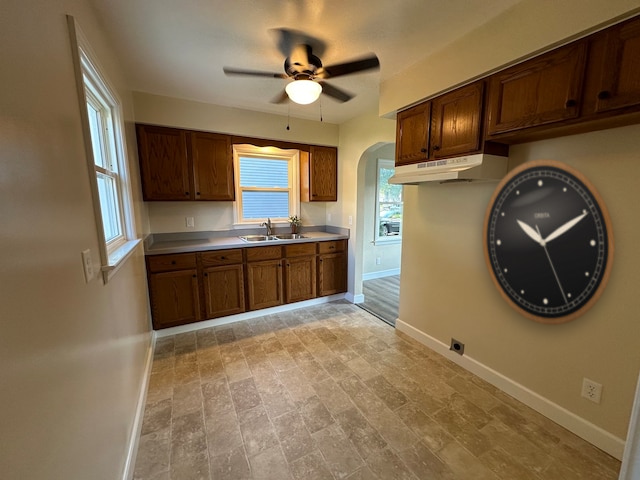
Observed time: 10:10:26
